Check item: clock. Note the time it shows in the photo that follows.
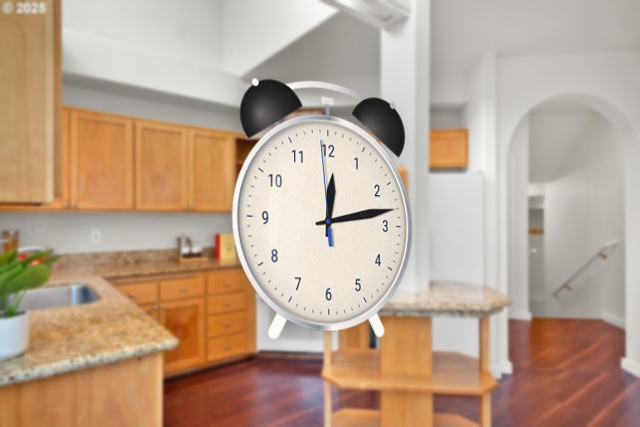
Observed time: 12:12:59
